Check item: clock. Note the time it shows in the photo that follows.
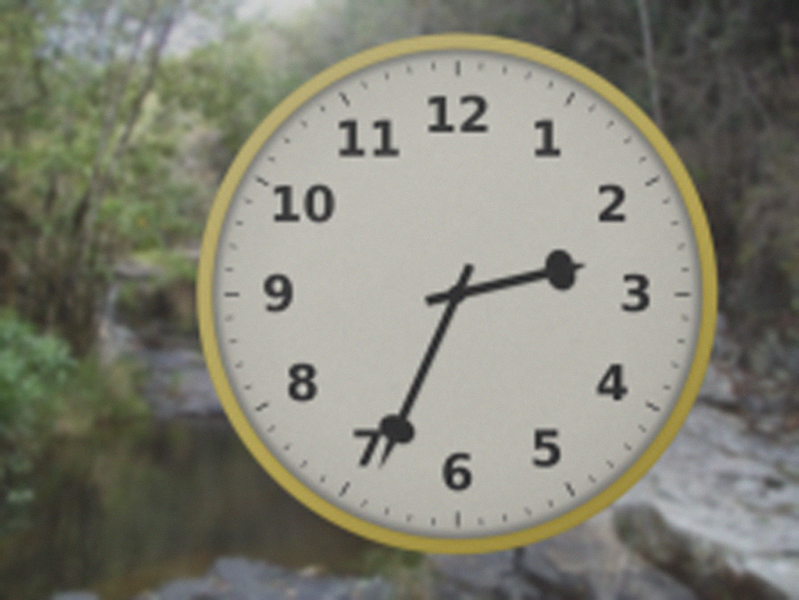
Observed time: 2:34
